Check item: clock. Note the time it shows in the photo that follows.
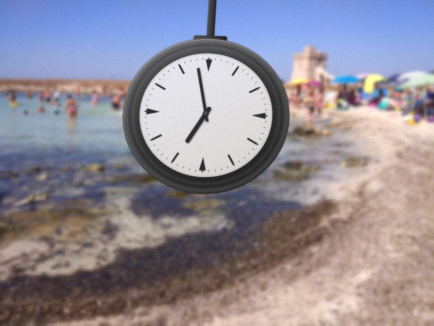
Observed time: 6:58
